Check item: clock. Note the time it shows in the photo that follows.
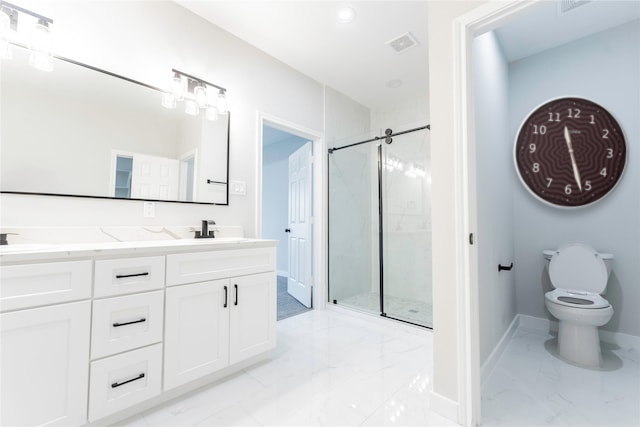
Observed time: 11:27
